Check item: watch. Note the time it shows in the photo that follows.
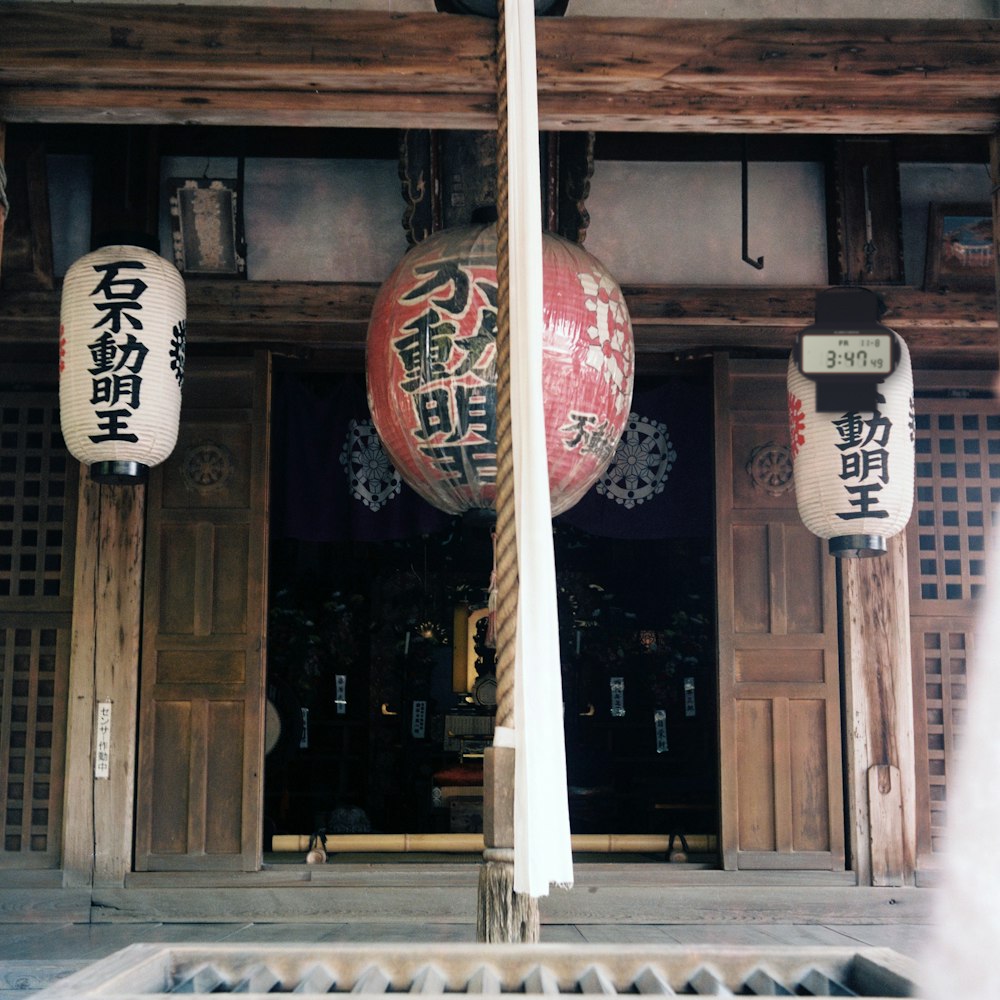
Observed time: 3:47
